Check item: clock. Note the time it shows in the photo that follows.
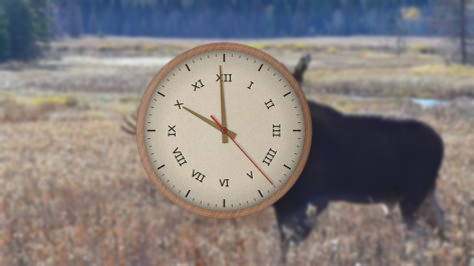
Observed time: 9:59:23
